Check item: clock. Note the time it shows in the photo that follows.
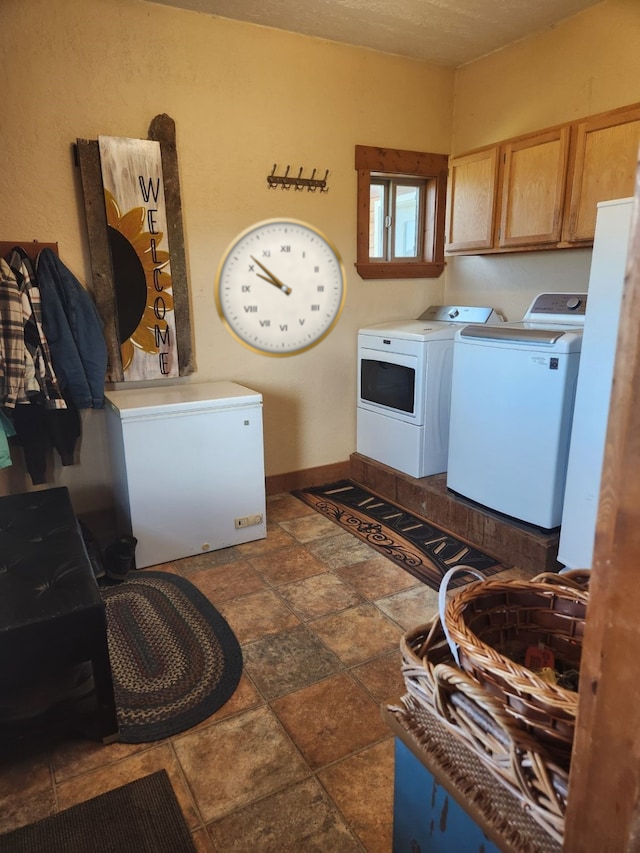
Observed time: 9:52
